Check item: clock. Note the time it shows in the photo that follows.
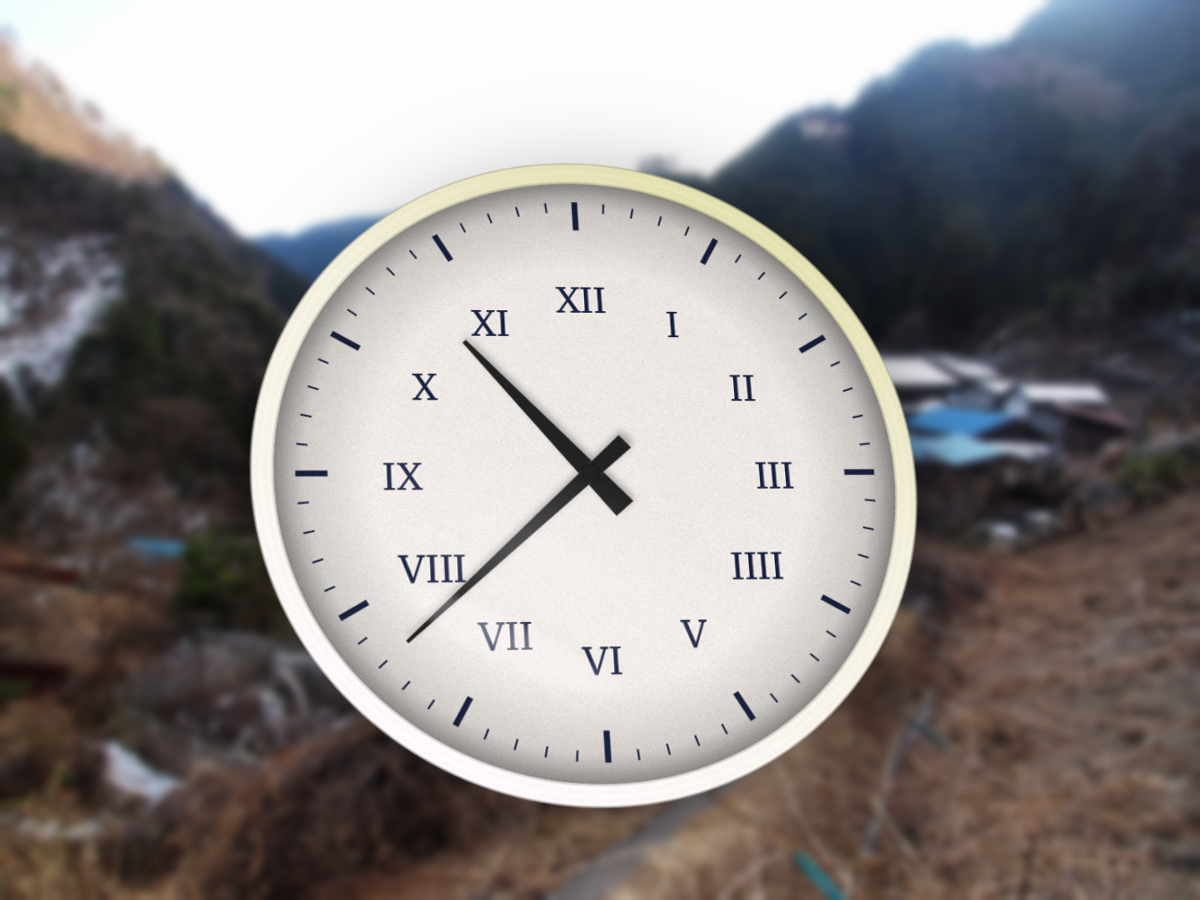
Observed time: 10:38
